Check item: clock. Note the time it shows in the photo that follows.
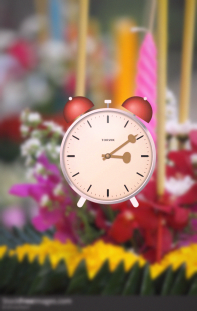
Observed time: 3:09
